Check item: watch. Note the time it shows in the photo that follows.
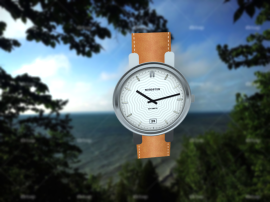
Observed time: 10:13
